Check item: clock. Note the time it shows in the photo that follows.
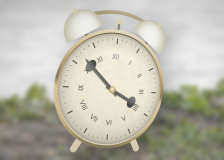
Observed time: 3:52
